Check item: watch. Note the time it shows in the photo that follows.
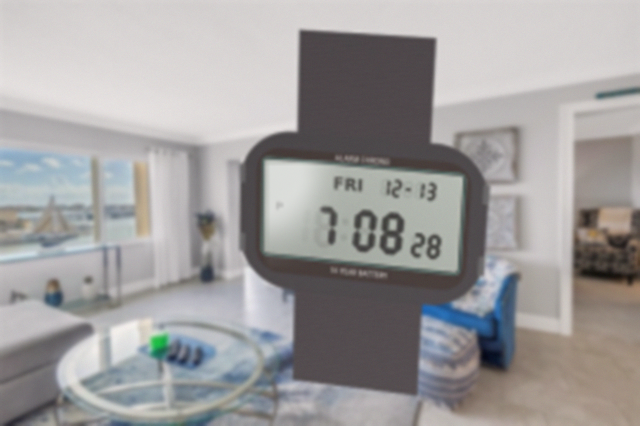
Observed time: 7:08:28
